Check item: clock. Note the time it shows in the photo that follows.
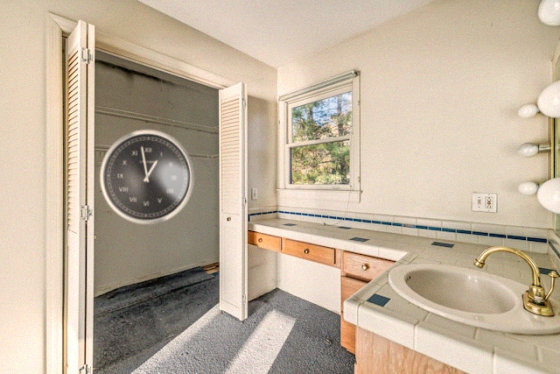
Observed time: 12:58
